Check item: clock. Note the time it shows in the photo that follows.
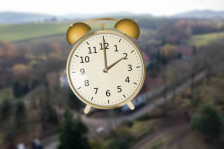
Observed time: 2:00
